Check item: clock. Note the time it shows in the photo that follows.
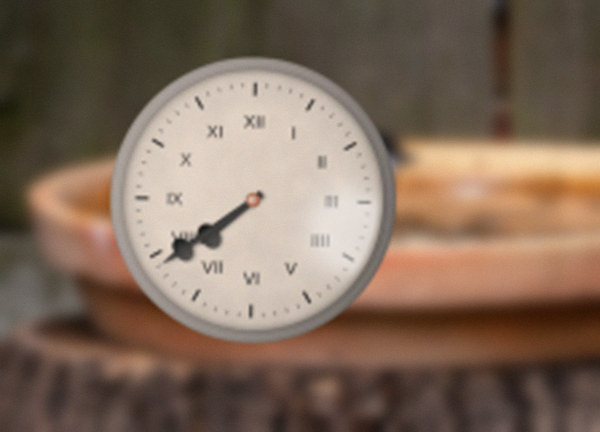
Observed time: 7:39
